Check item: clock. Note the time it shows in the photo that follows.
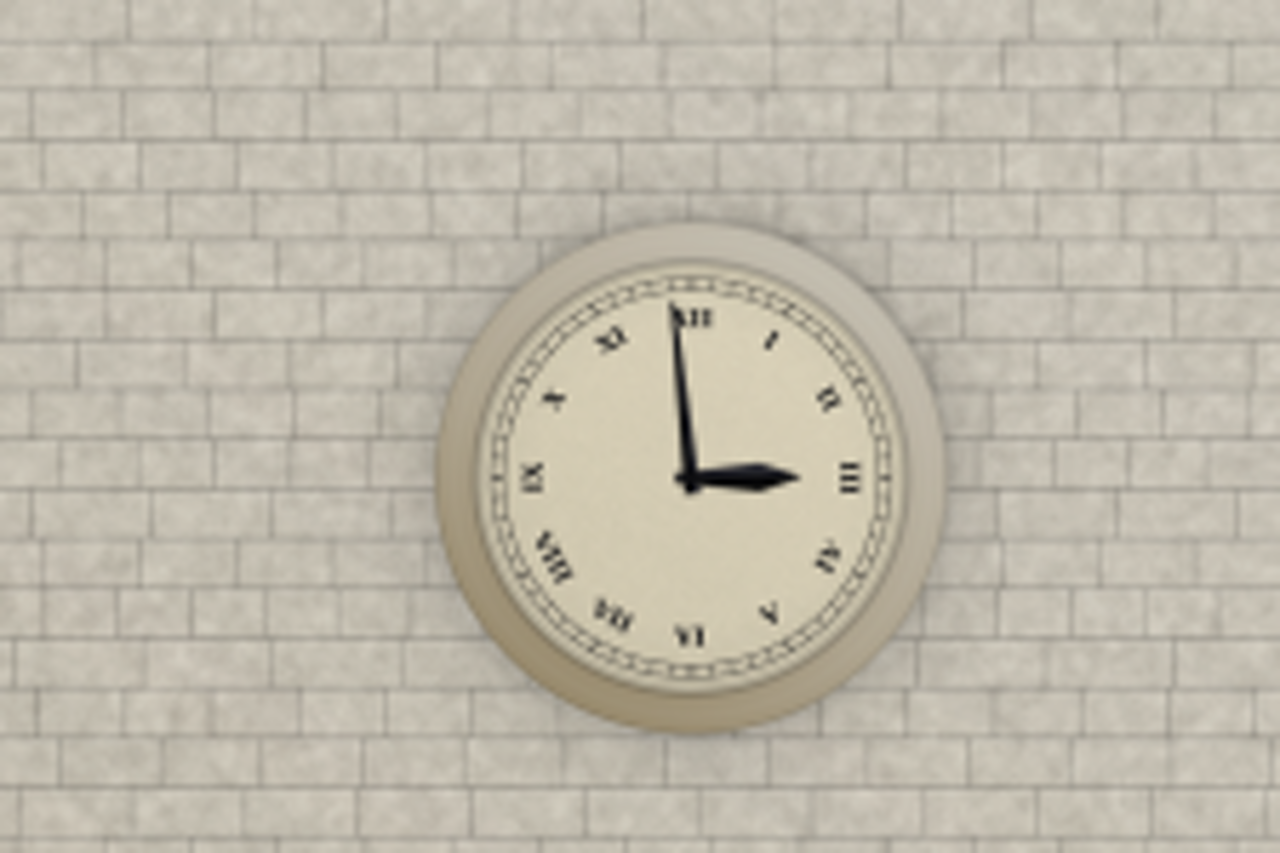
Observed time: 2:59
